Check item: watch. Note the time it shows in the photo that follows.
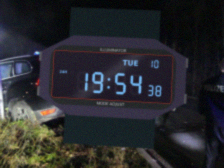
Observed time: 19:54:38
